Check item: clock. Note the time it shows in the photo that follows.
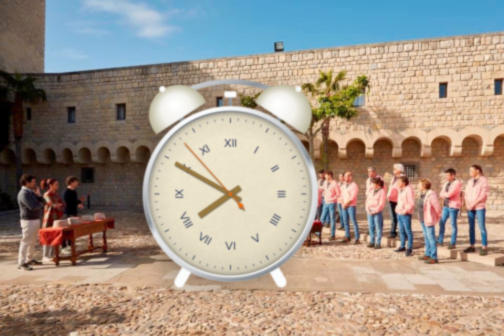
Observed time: 7:49:53
